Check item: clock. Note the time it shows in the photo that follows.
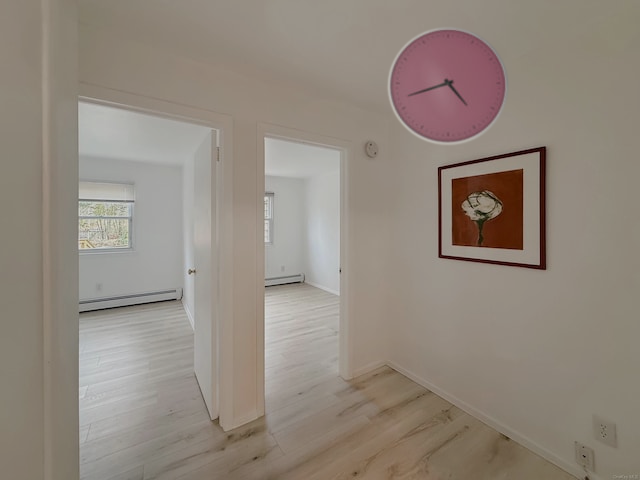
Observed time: 4:42
